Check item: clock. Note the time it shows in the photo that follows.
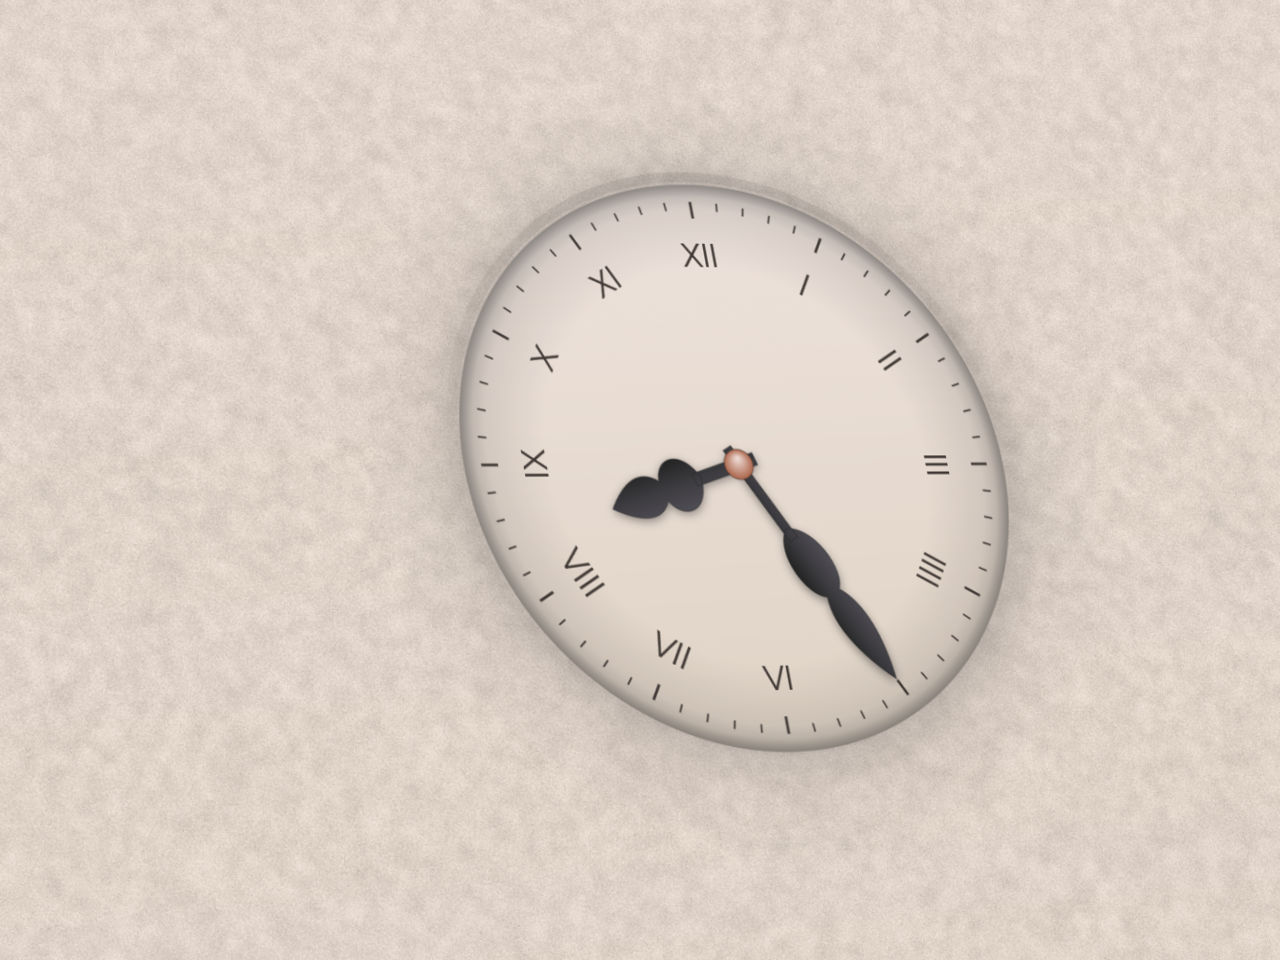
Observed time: 8:25
